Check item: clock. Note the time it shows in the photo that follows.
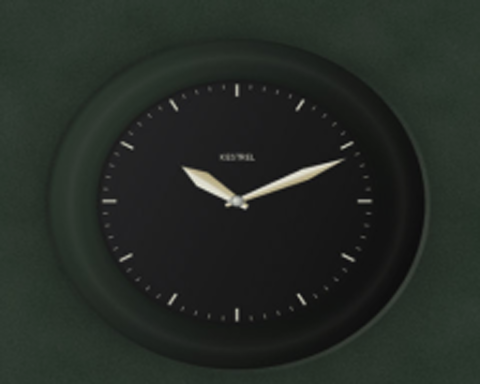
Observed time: 10:11
